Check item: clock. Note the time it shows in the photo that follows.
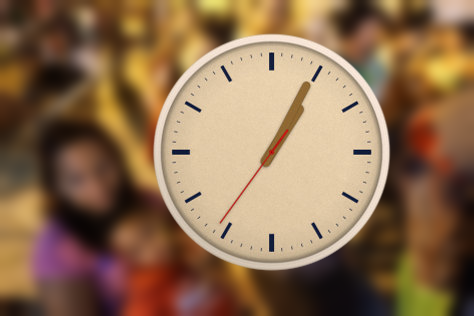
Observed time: 1:04:36
